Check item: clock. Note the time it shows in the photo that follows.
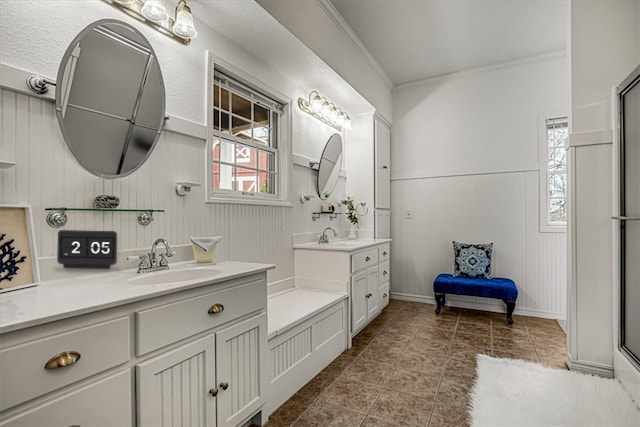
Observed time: 2:05
